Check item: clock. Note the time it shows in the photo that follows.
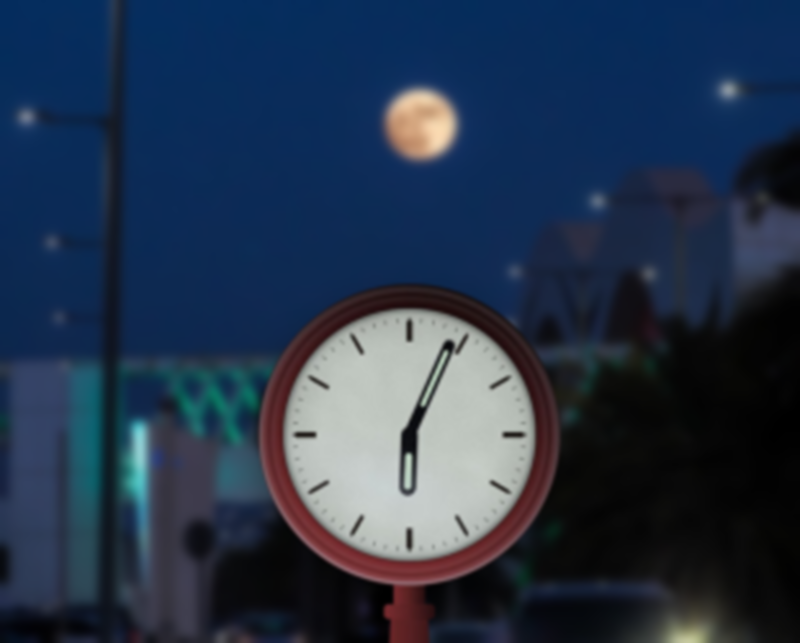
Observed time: 6:04
